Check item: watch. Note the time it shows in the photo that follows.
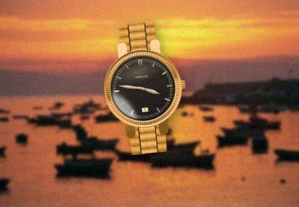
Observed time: 3:47
